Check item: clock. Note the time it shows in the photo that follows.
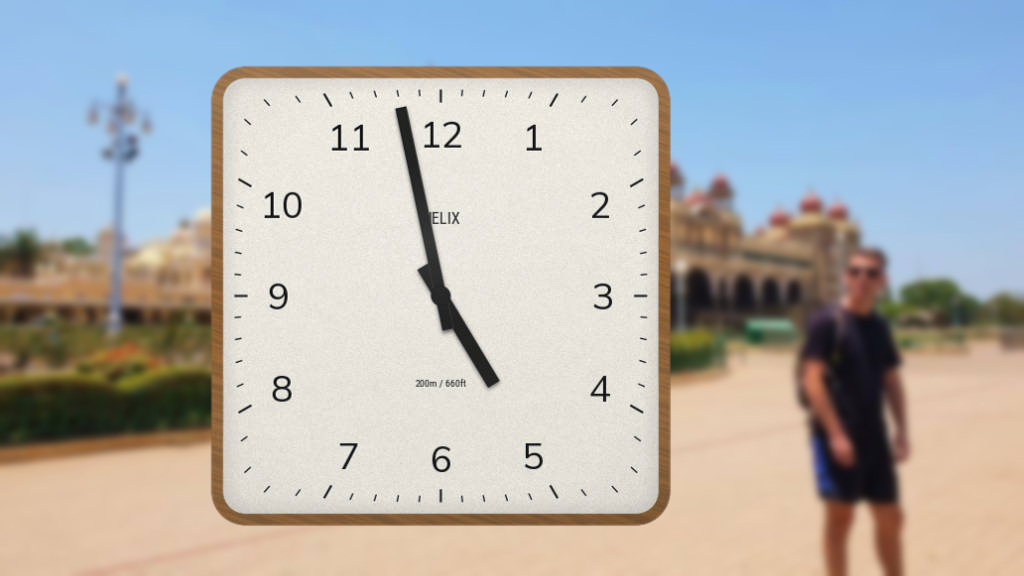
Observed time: 4:58
